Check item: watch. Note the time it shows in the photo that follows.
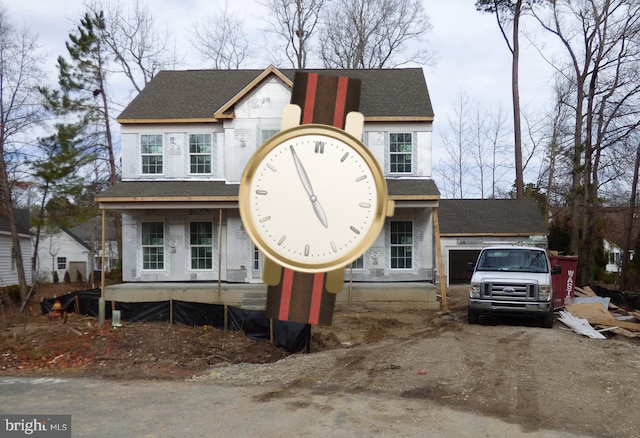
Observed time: 4:55
